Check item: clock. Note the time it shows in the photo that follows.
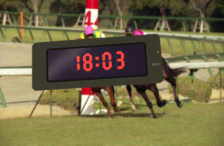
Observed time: 18:03
